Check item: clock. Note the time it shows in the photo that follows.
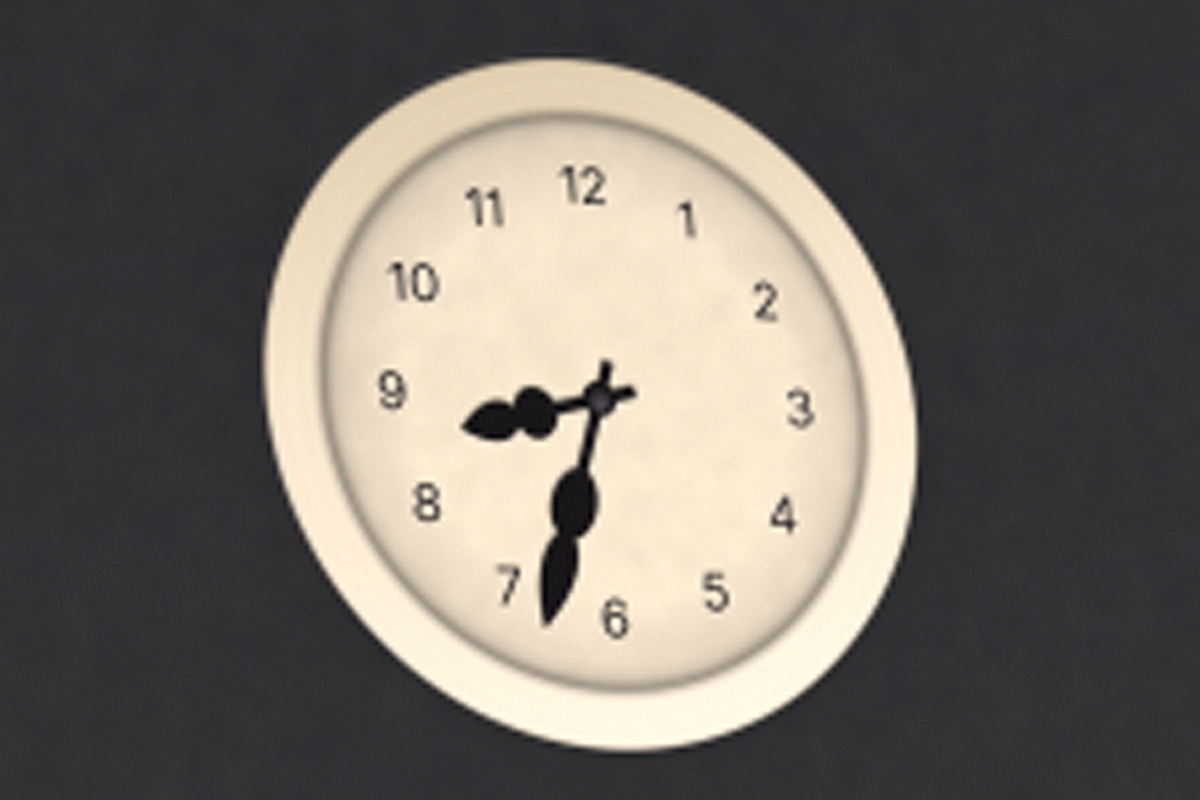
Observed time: 8:33
